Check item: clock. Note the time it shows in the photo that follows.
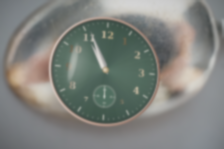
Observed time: 10:56
